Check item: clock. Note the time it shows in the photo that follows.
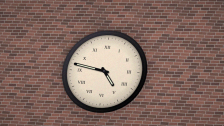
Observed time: 4:47
